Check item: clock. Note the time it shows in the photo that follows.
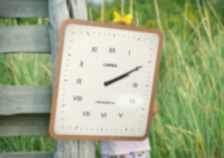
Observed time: 2:10
